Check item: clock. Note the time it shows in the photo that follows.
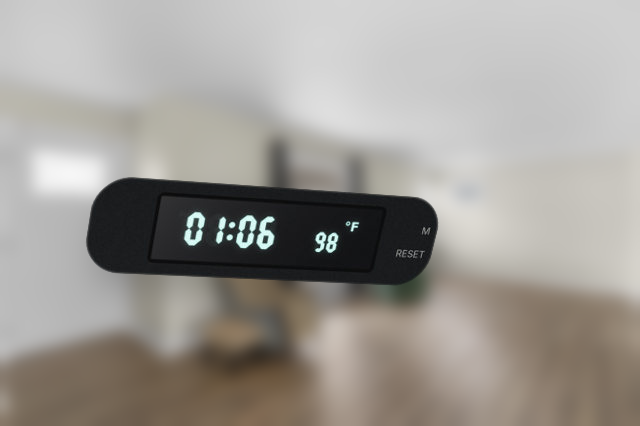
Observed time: 1:06
